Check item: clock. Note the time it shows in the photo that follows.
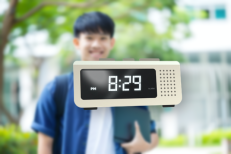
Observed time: 8:29
